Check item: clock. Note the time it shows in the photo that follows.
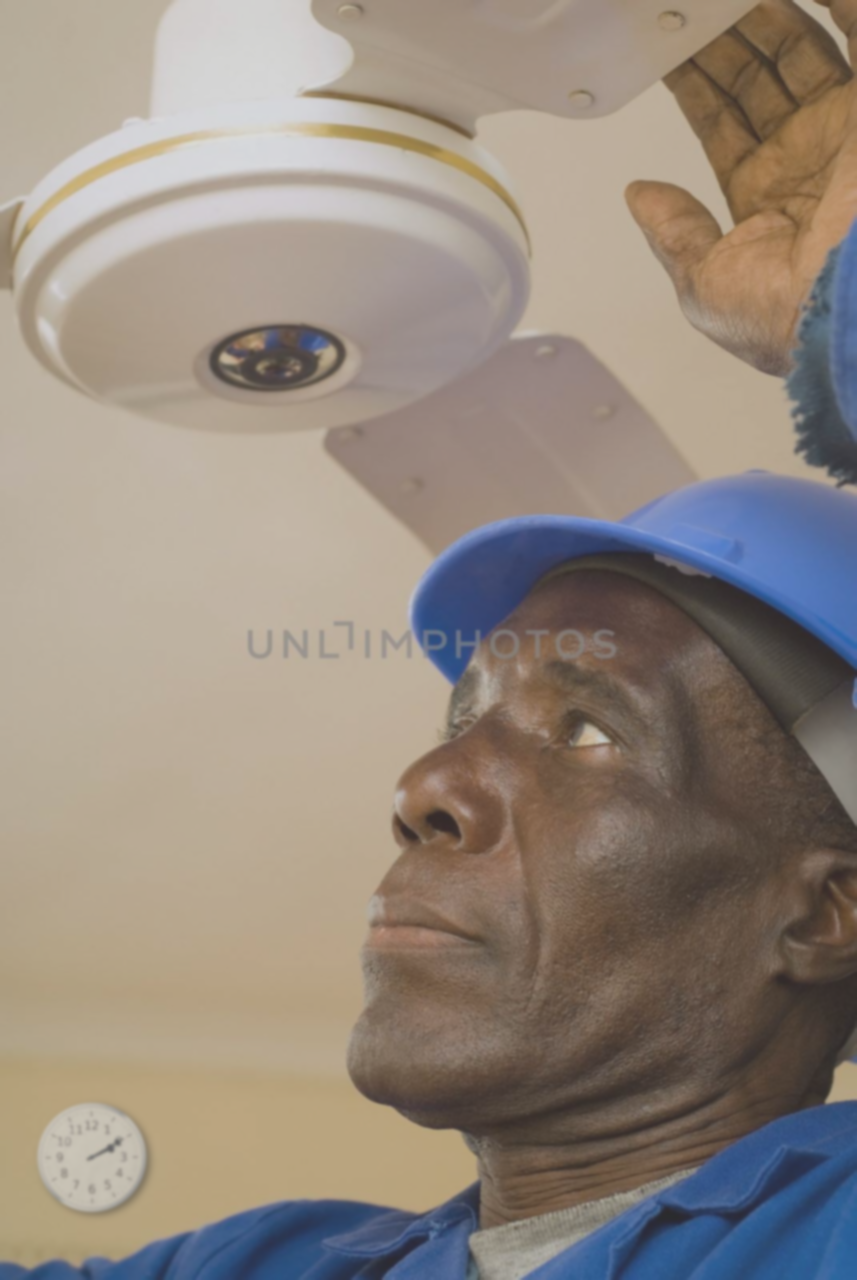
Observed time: 2:10
